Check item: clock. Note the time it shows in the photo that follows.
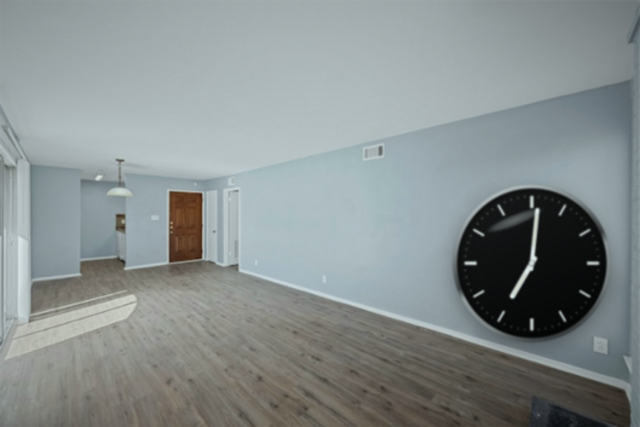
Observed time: 7:01
